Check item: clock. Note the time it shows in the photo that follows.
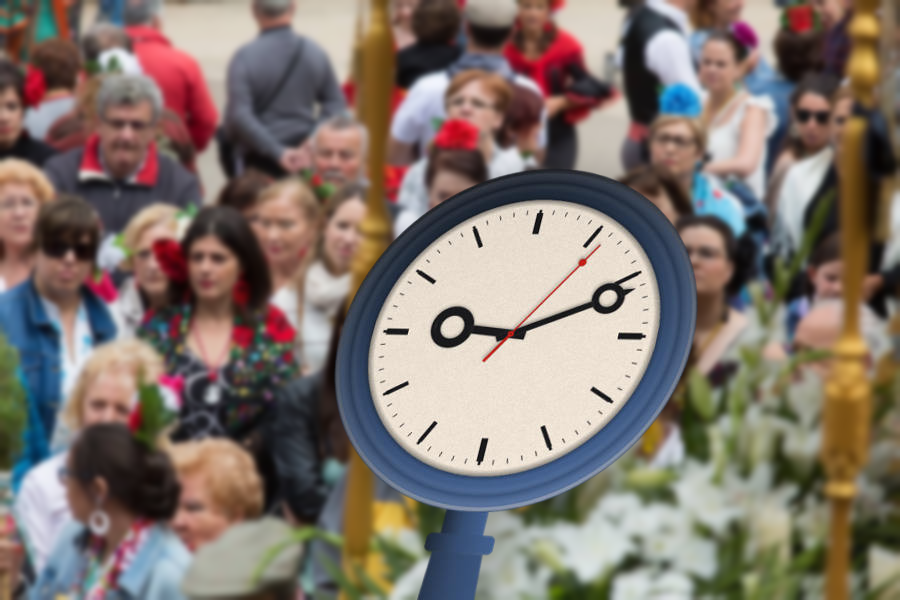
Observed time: 9:11:06
